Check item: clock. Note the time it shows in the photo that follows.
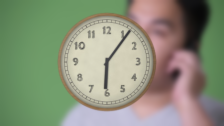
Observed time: 6:06
